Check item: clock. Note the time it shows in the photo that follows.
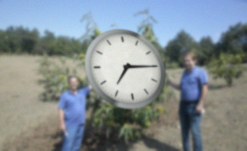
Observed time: 7:15
